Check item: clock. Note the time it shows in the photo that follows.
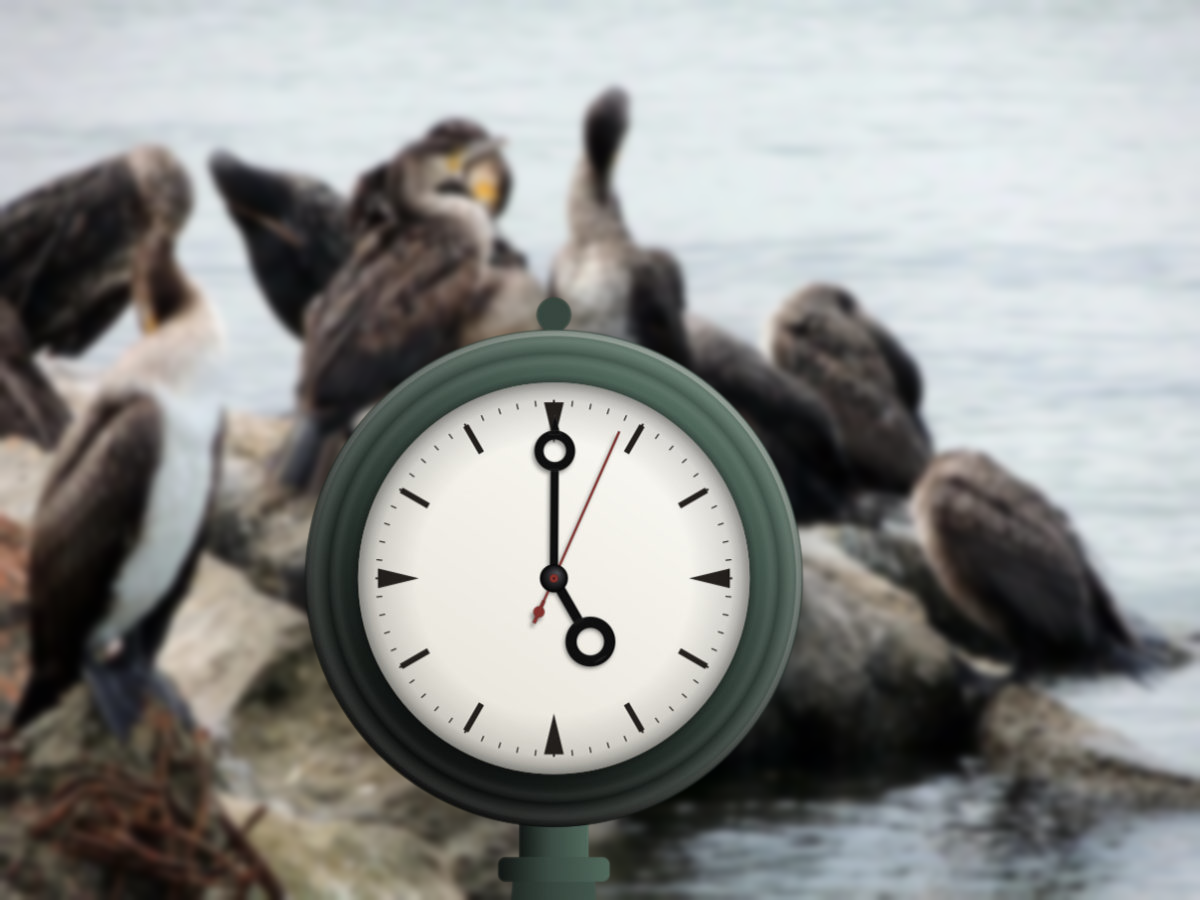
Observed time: 5:00:04
